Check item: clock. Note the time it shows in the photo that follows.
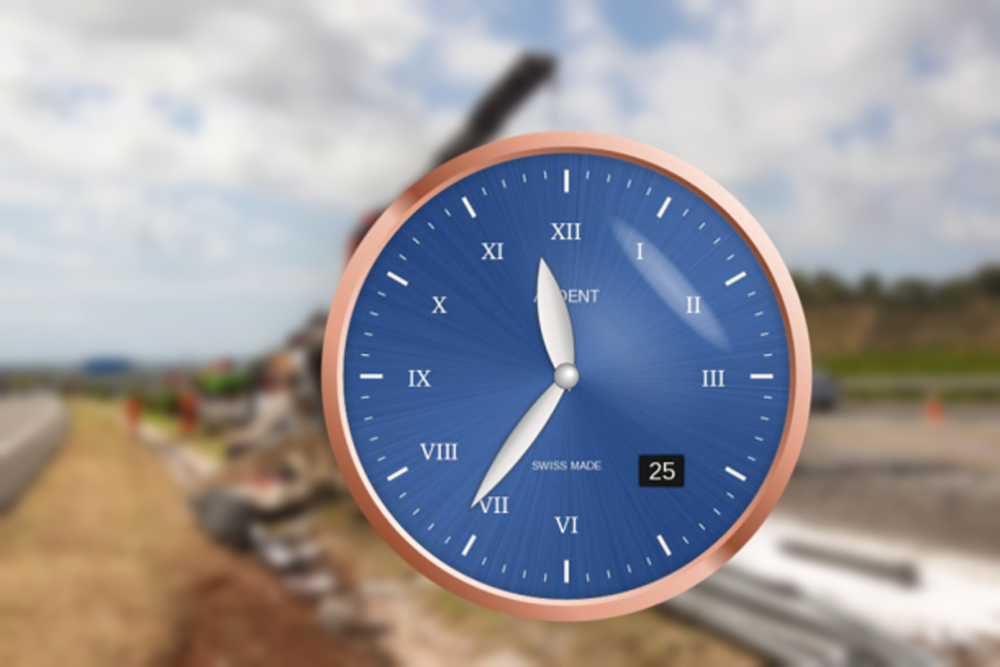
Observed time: 11:36
